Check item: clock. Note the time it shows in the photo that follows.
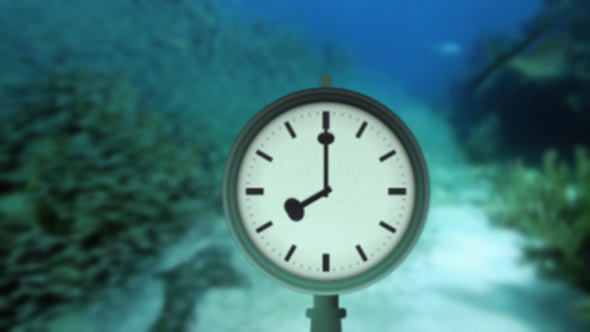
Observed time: 8:00
